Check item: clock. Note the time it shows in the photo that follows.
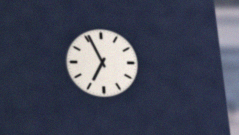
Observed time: 6:56
